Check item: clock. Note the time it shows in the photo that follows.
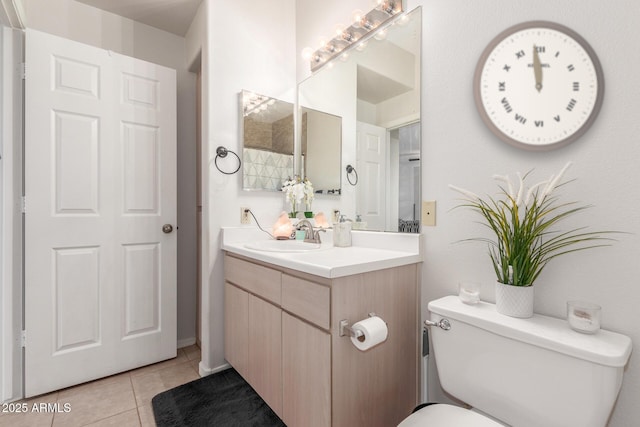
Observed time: 11:59
